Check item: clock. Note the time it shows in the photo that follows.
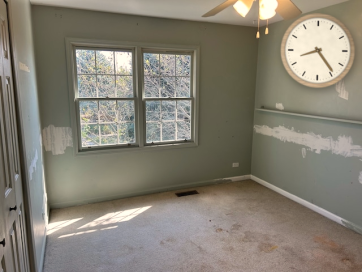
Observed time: 8:24
